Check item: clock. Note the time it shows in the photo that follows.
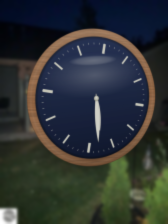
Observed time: 5:28
